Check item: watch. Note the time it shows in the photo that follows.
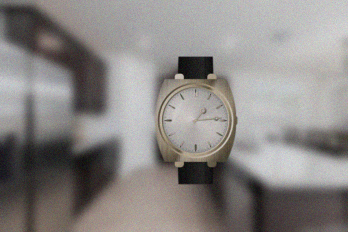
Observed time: 1:14
